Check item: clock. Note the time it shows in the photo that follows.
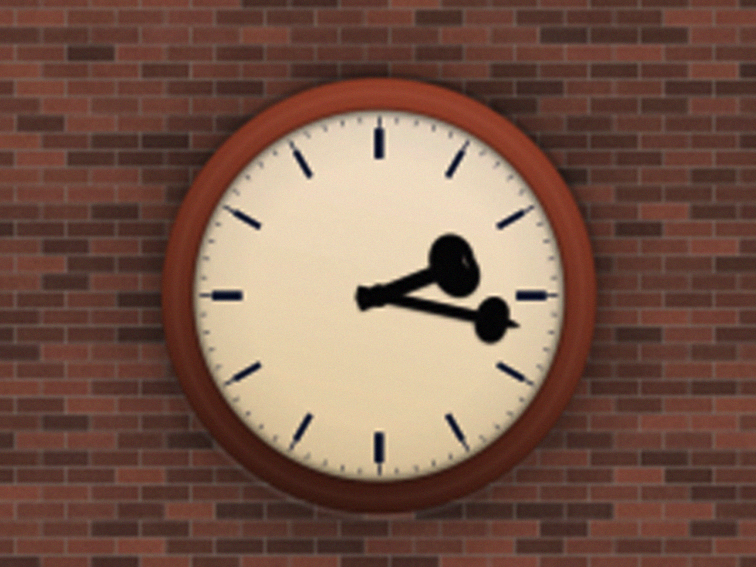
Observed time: 2:17
